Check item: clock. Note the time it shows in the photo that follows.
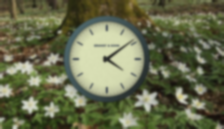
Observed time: 4:09
